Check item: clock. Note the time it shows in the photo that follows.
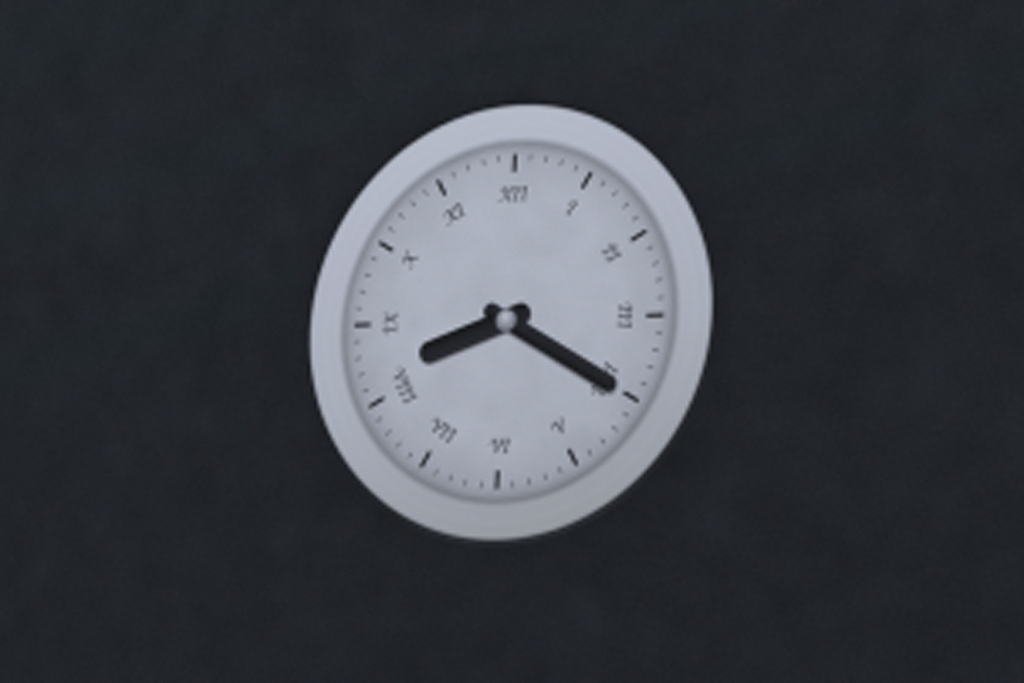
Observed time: 8:20
